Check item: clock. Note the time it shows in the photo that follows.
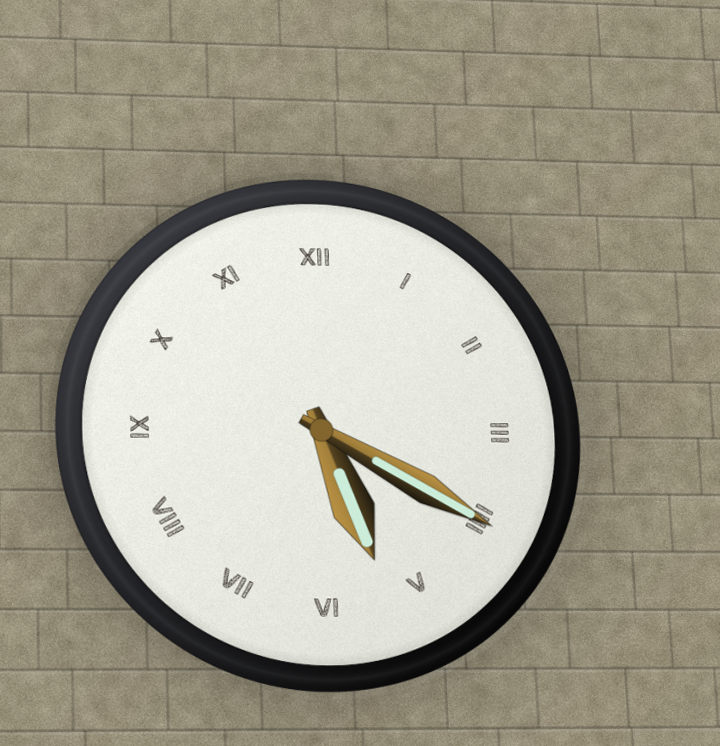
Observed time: 5:20
